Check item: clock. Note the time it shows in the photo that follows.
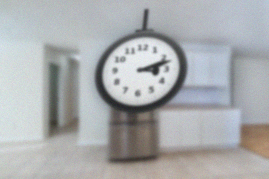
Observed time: 3:12
